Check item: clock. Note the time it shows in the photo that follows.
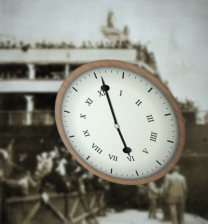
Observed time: 6:01
